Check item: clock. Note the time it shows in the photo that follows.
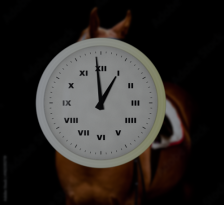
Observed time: 12:59
